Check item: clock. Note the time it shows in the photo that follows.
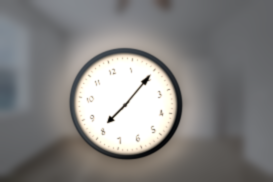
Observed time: 8:10
